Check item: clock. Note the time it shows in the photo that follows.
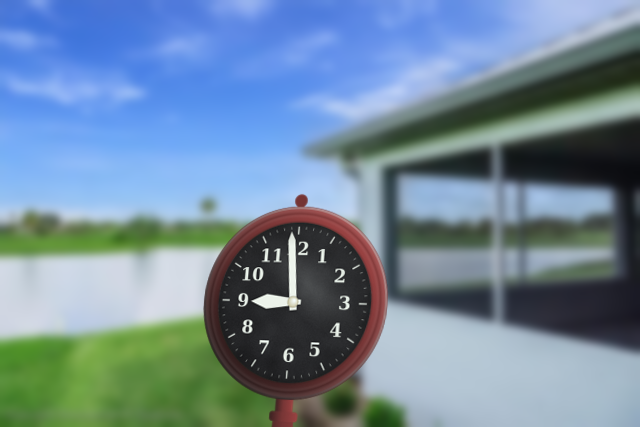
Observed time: 8:59
